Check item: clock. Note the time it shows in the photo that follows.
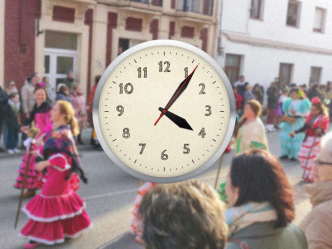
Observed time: 4:06:06
